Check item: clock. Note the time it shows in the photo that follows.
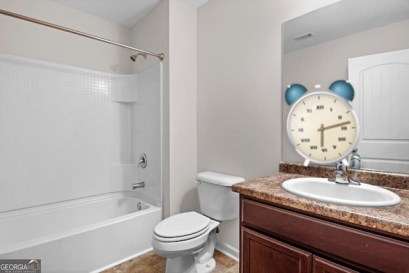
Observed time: 6:13
